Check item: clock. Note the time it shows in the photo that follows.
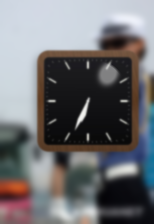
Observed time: 6:34
